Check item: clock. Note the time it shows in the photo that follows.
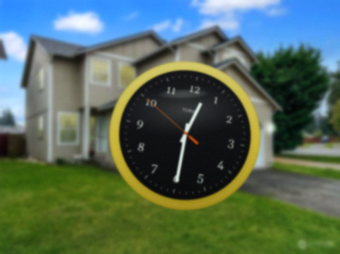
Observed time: 12:29:50
